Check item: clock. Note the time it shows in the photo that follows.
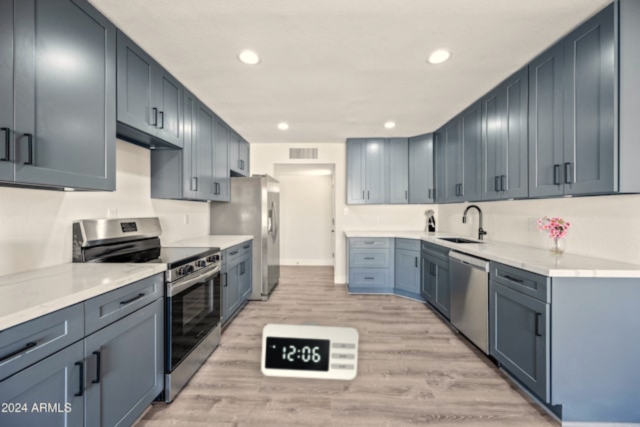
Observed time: 12:06
